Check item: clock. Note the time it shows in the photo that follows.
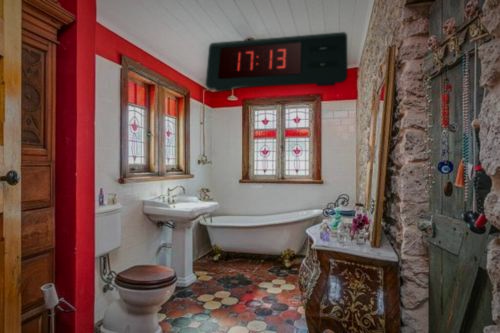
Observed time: 17:13
